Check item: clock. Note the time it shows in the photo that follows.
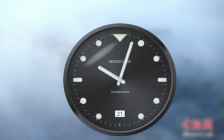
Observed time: 10:03
